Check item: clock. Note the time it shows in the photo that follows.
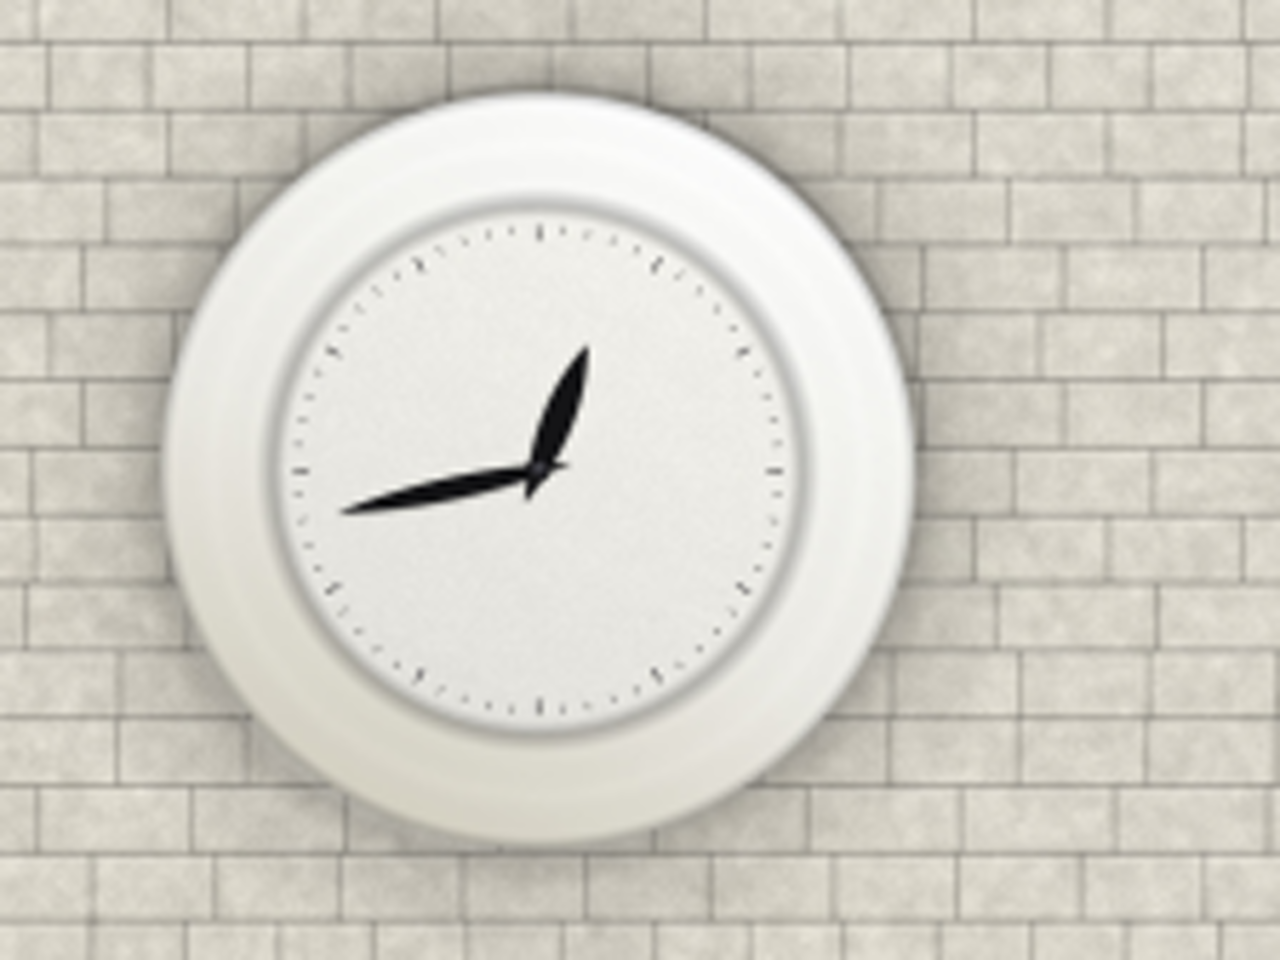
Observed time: 12:43
